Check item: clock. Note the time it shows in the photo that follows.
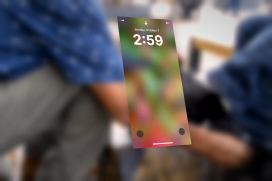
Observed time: 2:59
